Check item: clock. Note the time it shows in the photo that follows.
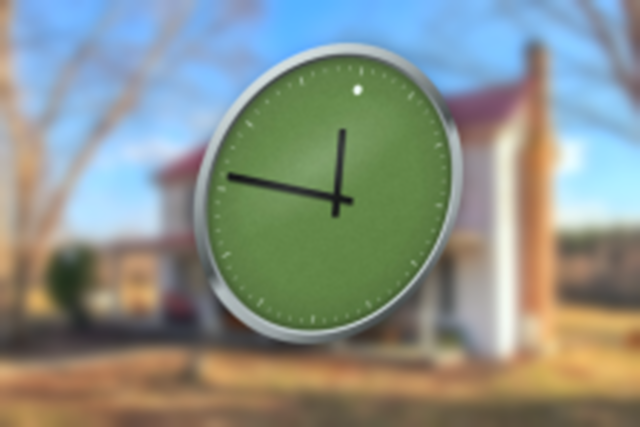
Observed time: 11:46
